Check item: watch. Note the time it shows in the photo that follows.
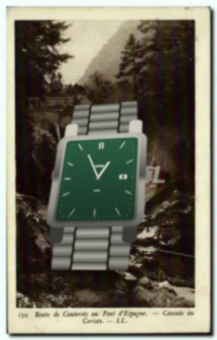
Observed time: 12:56
